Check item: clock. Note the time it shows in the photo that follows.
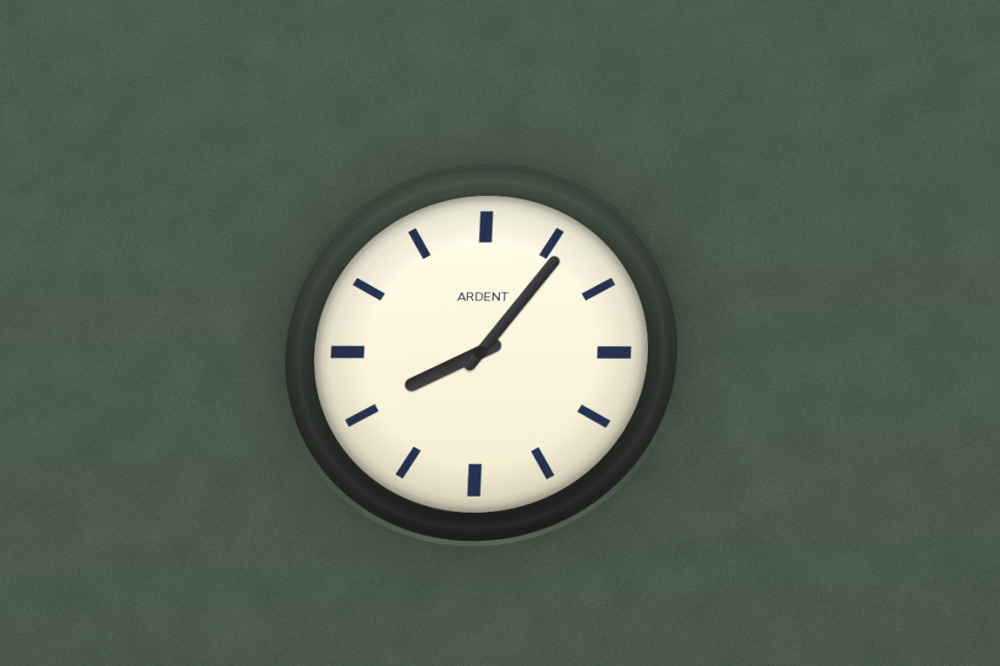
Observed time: 8:06
